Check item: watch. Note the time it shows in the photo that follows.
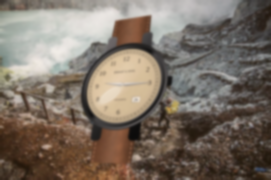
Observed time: 9:15
